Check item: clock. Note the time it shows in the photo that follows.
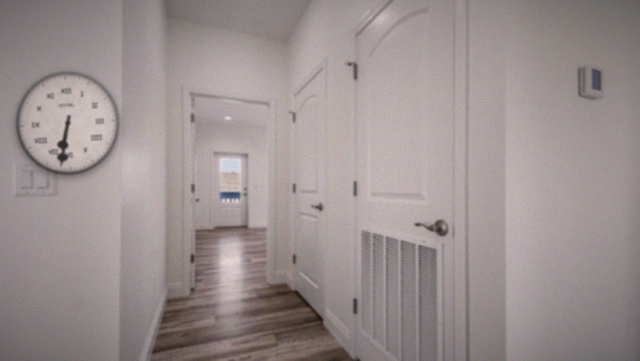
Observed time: 6:32
